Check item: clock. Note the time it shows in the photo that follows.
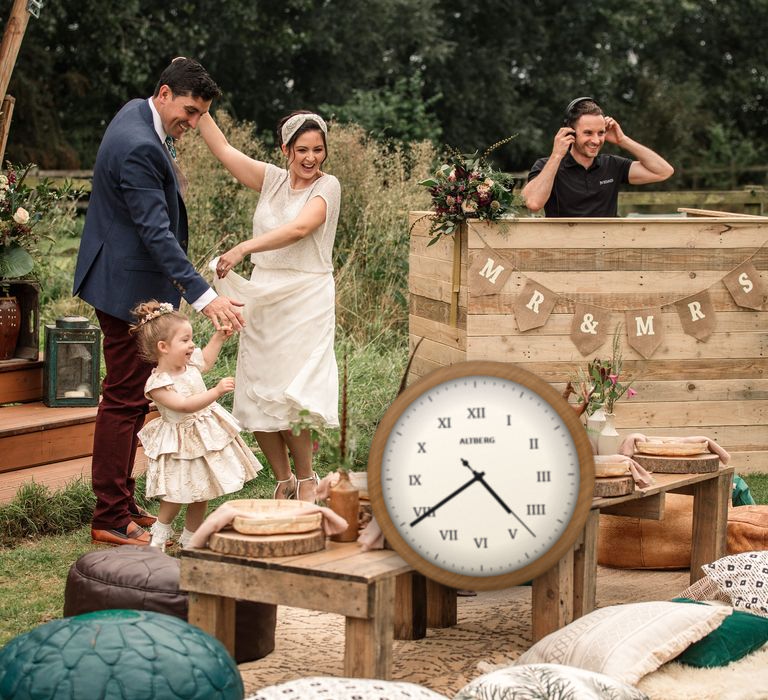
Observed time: 4:39:23
